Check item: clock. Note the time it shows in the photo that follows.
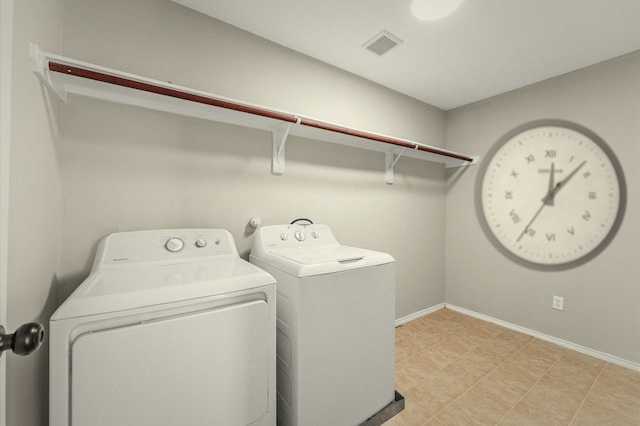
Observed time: 12:07:36
